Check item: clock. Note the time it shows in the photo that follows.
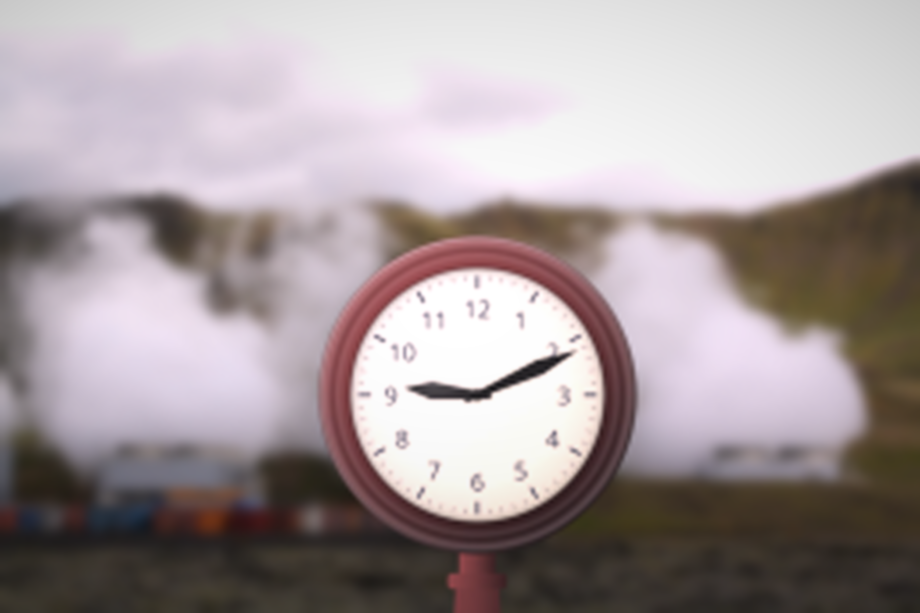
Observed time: 9:11
